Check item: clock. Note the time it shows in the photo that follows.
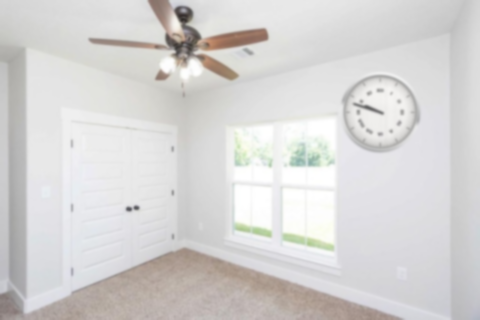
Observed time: 9:48
